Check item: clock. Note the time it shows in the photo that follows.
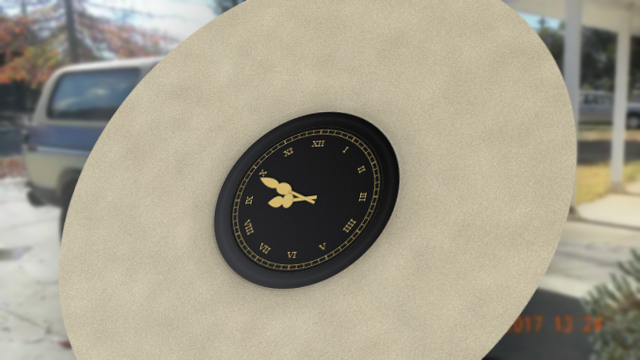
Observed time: 8:49
